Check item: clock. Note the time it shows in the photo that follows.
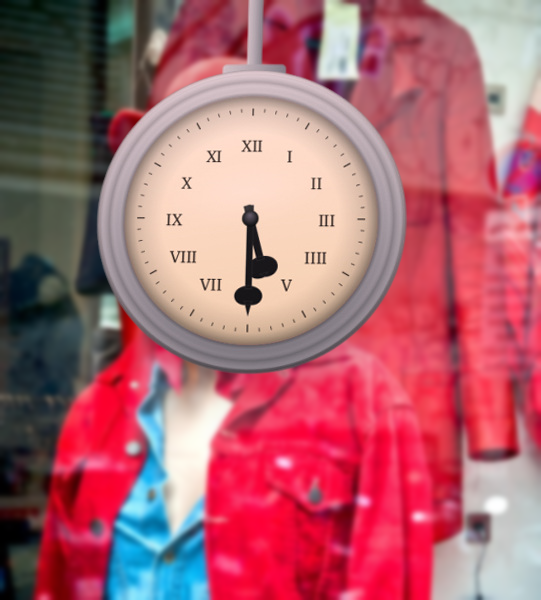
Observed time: 5:30
